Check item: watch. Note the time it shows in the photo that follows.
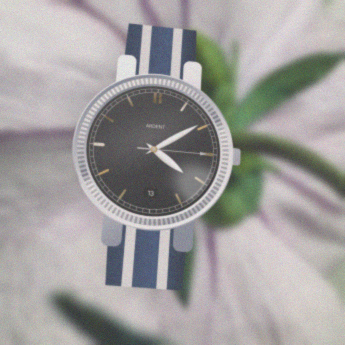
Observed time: 4:09:15
